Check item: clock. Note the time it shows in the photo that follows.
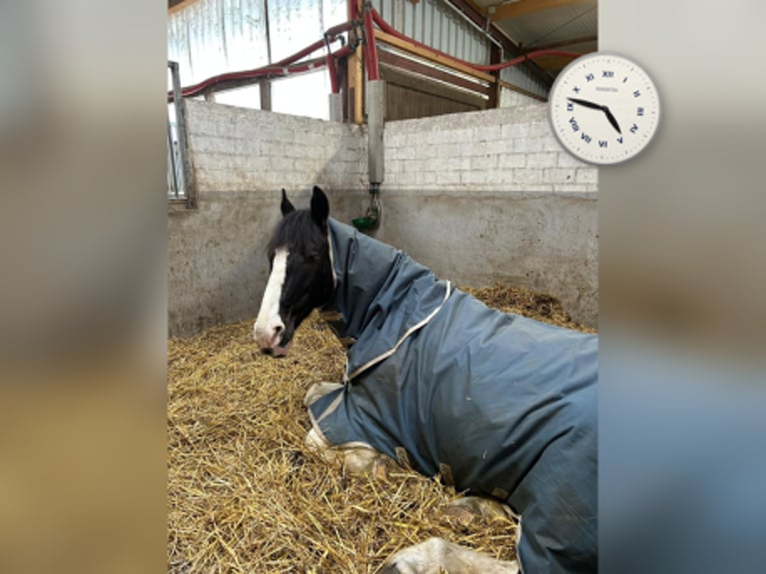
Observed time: 4:47
